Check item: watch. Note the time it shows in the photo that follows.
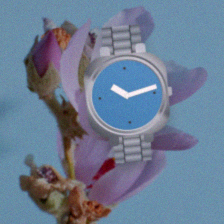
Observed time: 10:13
